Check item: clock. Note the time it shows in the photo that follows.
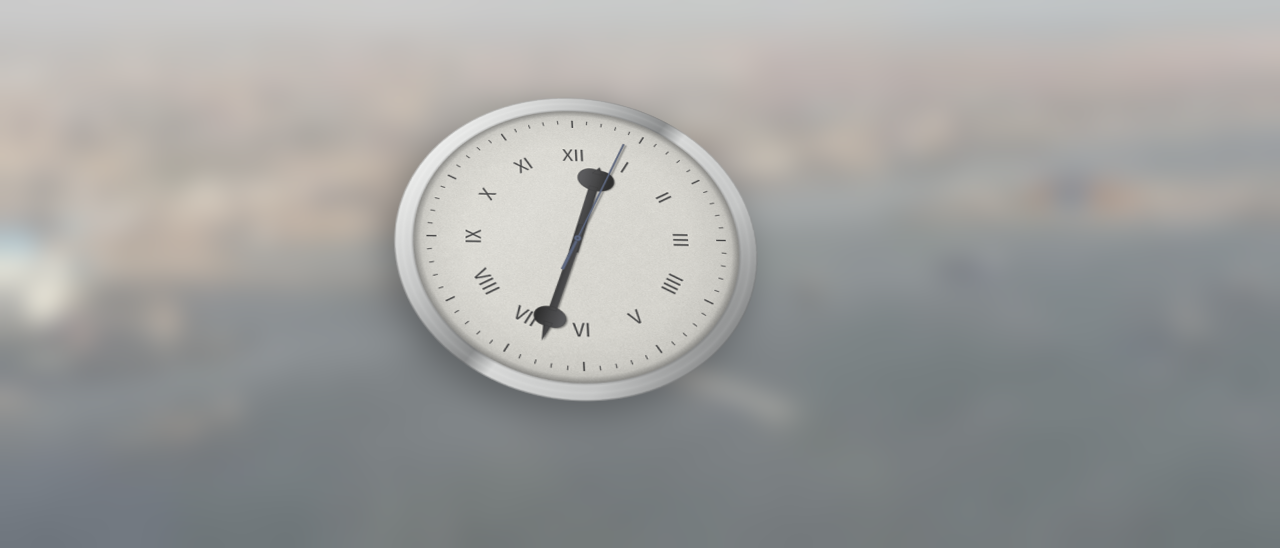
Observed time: 12:33:04
